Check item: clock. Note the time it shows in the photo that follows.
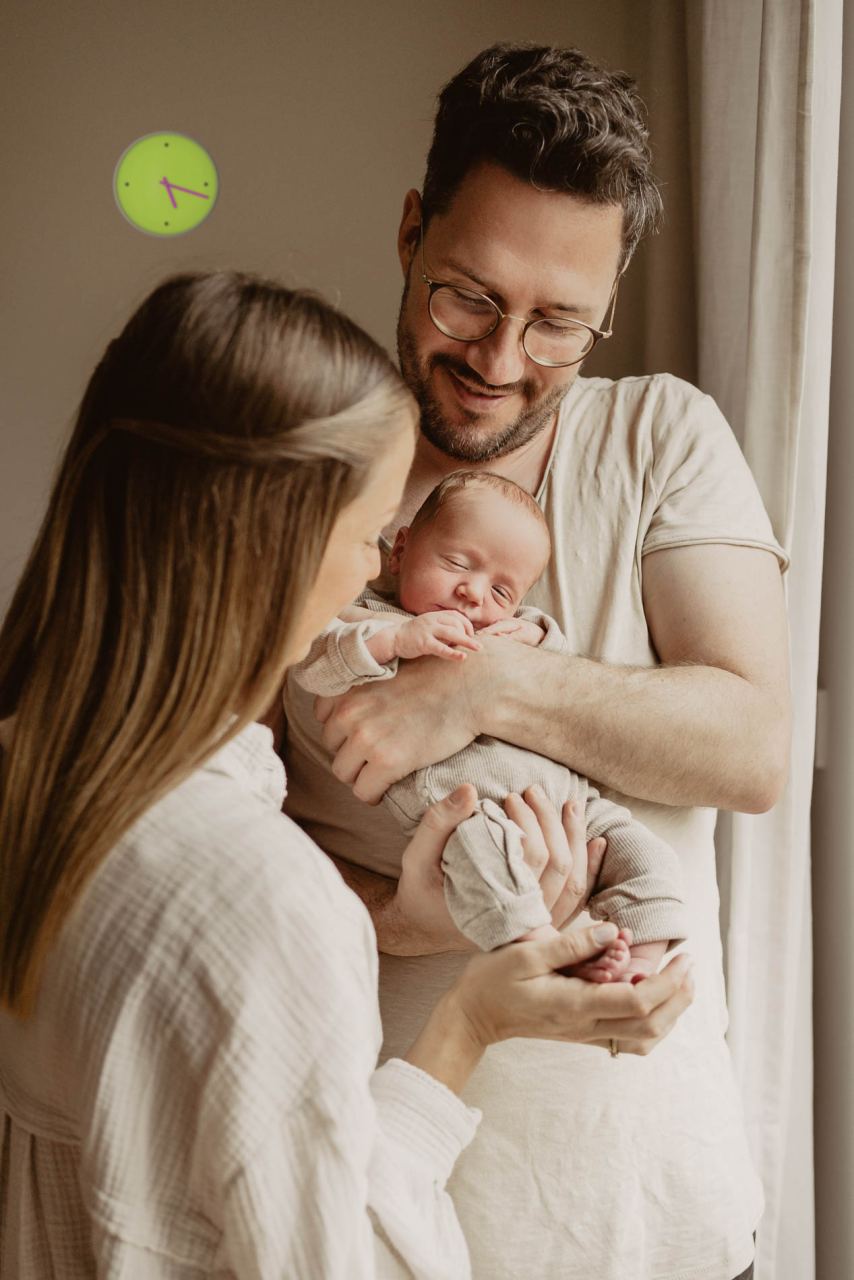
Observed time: 5:18
